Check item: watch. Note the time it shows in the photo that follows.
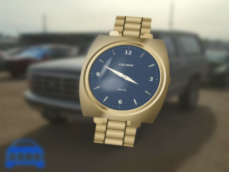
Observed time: 3:49
